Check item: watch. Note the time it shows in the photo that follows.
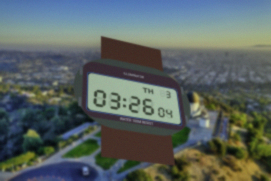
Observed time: 3:26:04
